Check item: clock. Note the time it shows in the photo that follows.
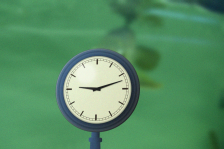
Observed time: 9:12
